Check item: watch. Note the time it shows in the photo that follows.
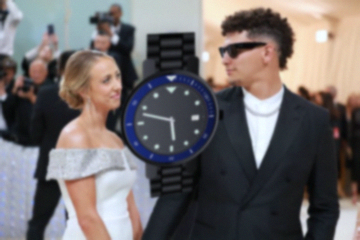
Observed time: 5:48
